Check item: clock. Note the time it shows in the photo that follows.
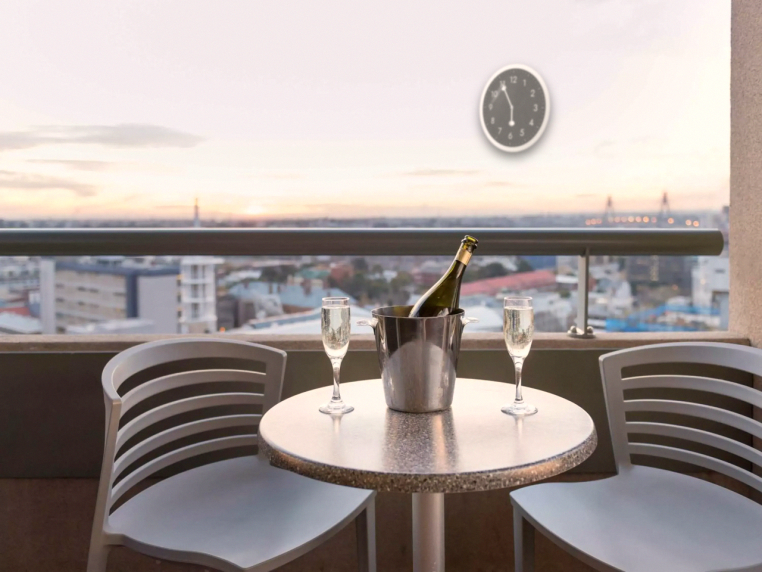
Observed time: 5:55
